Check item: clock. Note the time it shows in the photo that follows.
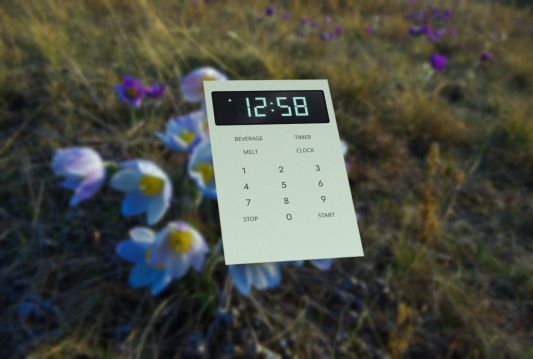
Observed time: 12:58
